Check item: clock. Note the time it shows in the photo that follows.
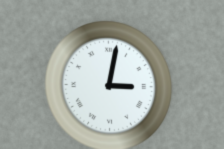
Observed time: 3:02
